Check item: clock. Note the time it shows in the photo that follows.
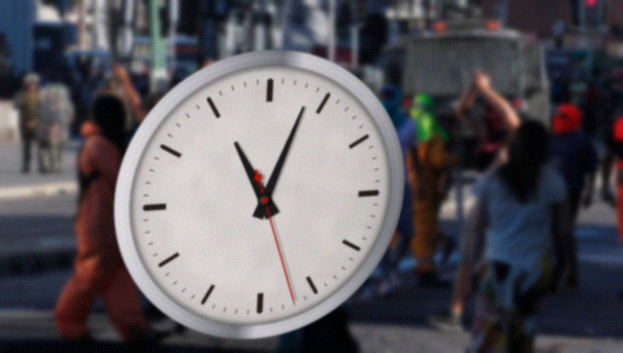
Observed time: 11:03:27
